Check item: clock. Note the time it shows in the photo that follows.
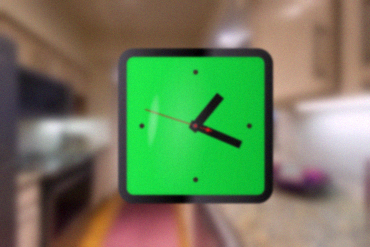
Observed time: 1:18:48
